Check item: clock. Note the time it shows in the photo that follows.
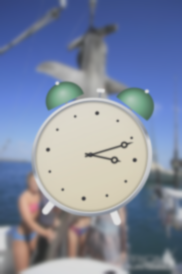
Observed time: 3:11
